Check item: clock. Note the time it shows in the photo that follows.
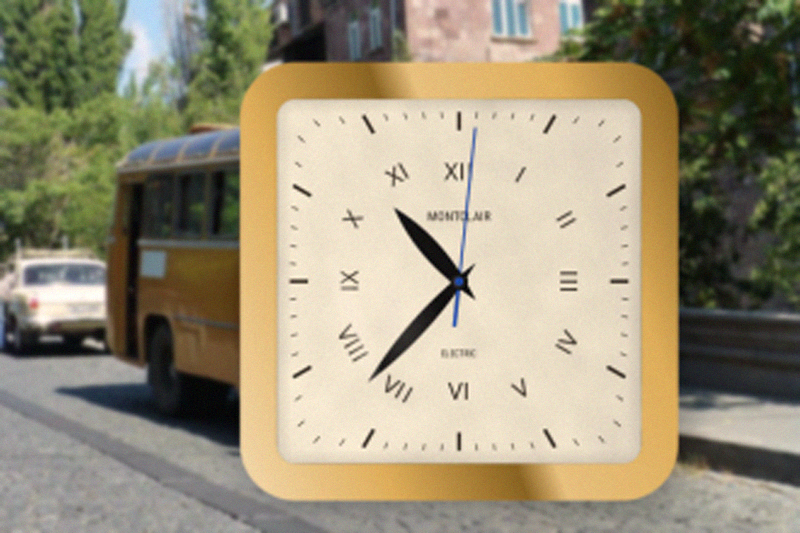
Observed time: 10:37:01
